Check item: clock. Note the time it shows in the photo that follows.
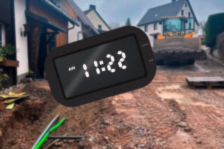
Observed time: 11:22
